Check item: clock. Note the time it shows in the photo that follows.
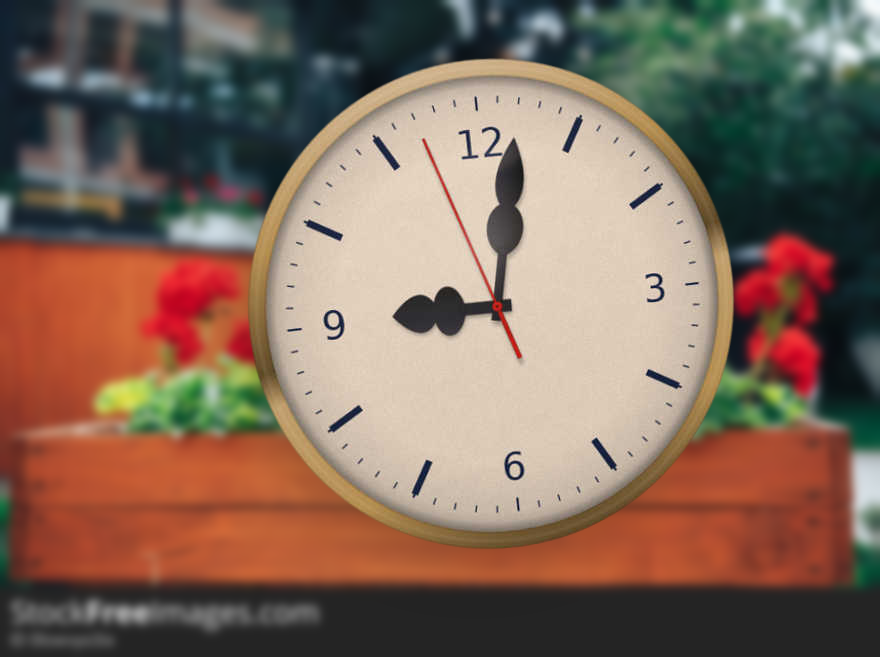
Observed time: 9:01:57
